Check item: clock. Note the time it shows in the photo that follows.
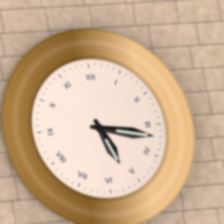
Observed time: 5:17
